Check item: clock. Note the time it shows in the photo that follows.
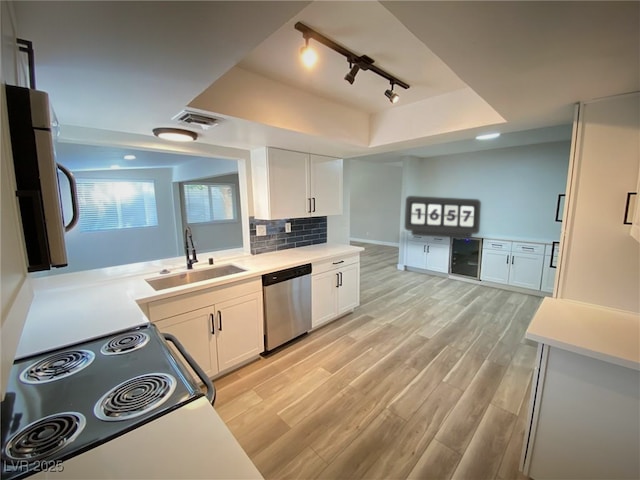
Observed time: 16:57
